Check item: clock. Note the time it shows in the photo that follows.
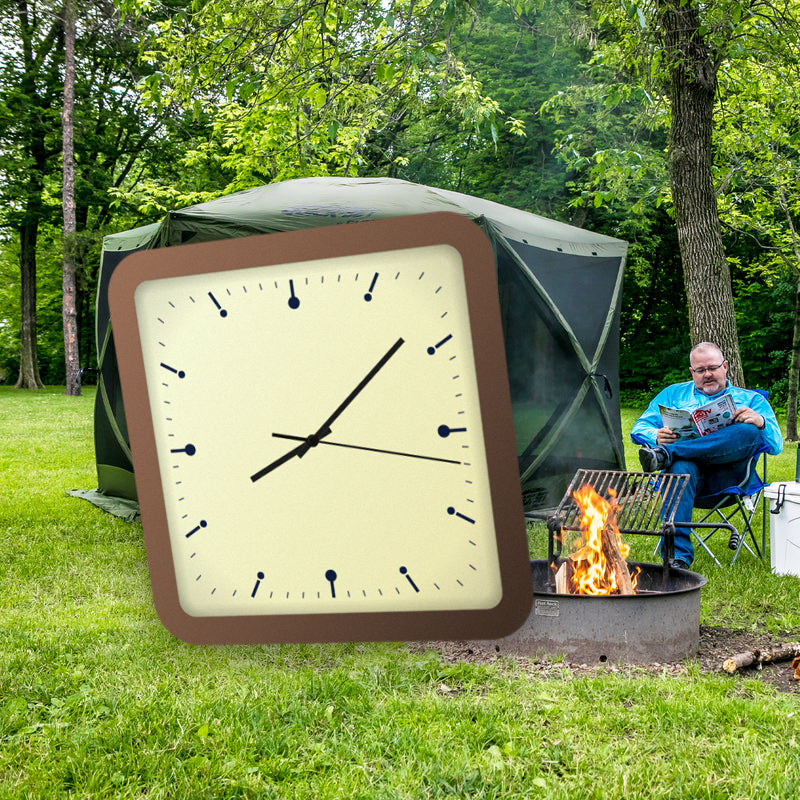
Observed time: 8:08:17
